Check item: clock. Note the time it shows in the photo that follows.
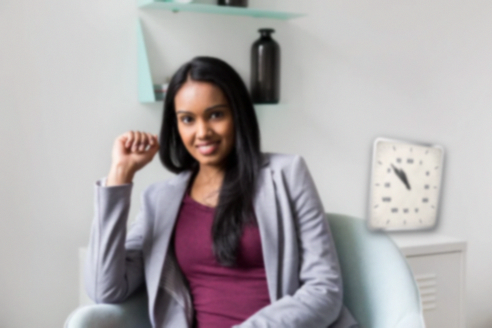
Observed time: 10:52
